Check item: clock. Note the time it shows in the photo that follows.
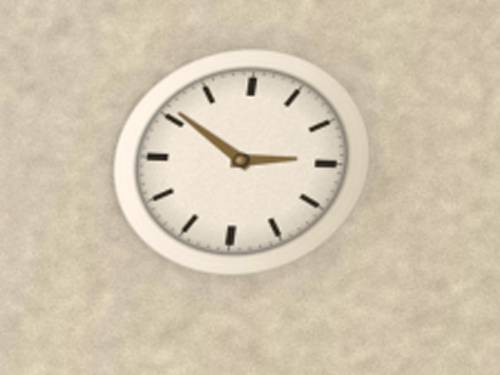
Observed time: 2:51
